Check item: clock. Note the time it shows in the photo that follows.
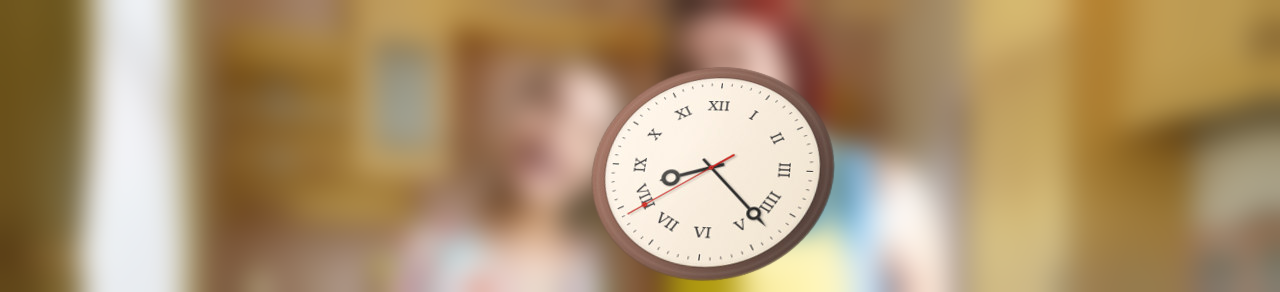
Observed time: 8:22:39
